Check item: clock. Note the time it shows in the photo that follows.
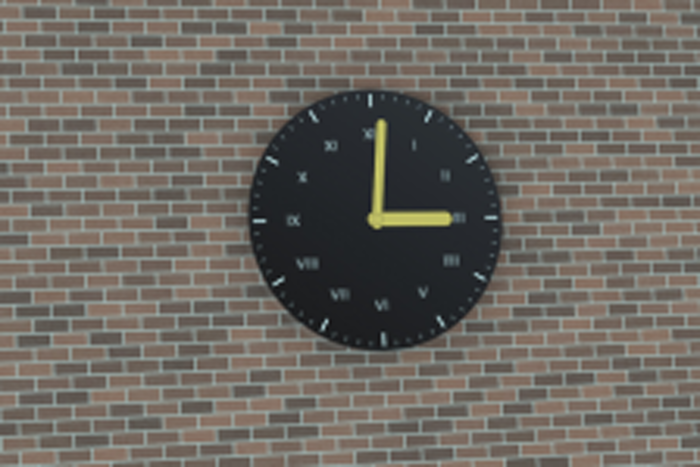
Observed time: 3:01
